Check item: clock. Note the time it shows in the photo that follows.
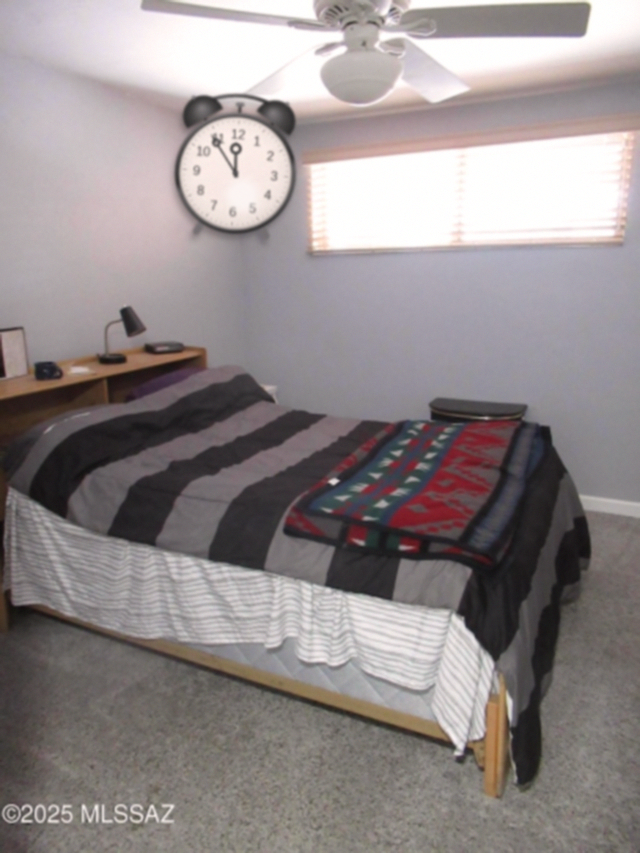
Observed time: 11:54
